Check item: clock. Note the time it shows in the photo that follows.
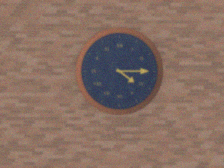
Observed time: 4:15
